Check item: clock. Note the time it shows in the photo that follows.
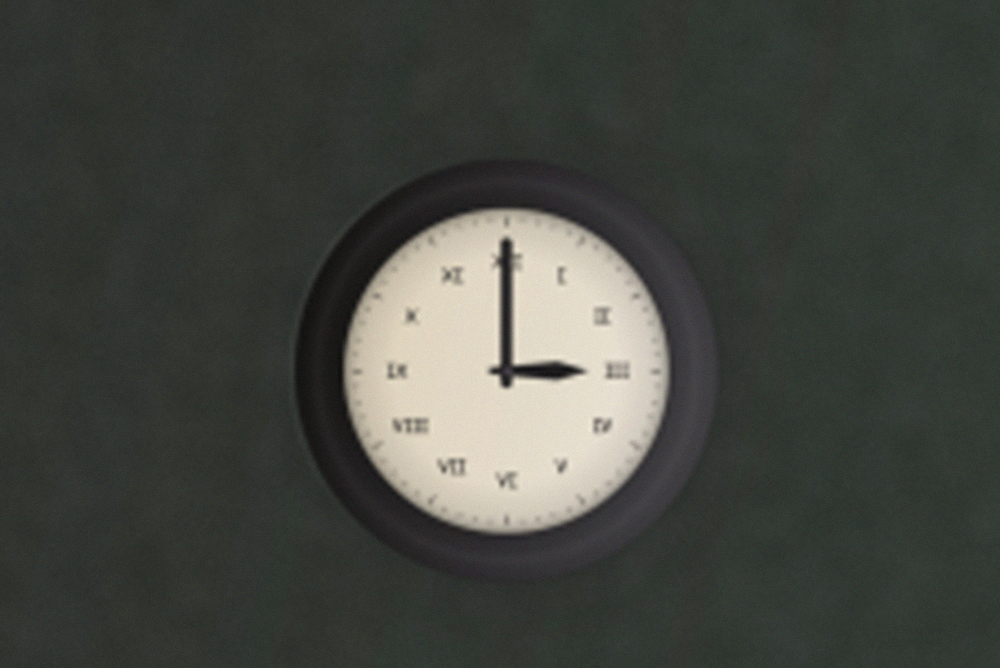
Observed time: 3:00
